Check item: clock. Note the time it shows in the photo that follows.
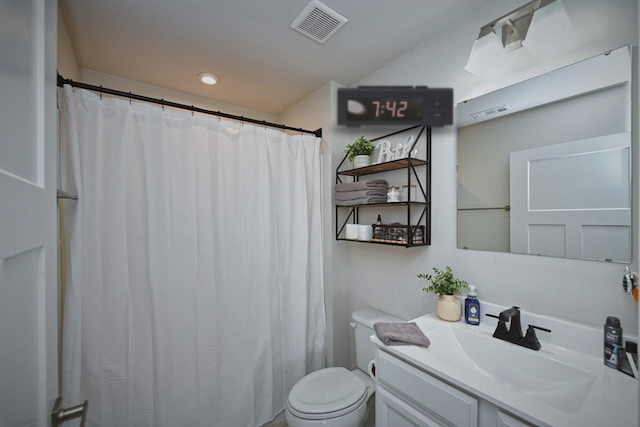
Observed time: 7:42
